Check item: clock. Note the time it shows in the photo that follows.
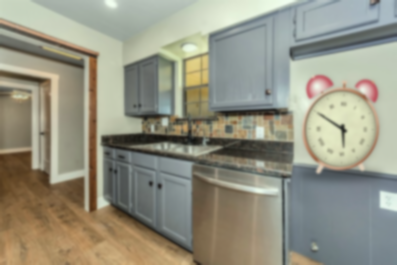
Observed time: 5:50
